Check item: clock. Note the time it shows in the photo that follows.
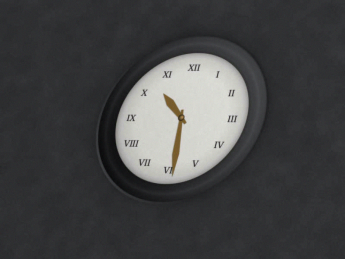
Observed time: 10:29
